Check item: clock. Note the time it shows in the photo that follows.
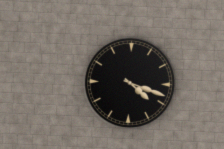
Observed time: 4:18
